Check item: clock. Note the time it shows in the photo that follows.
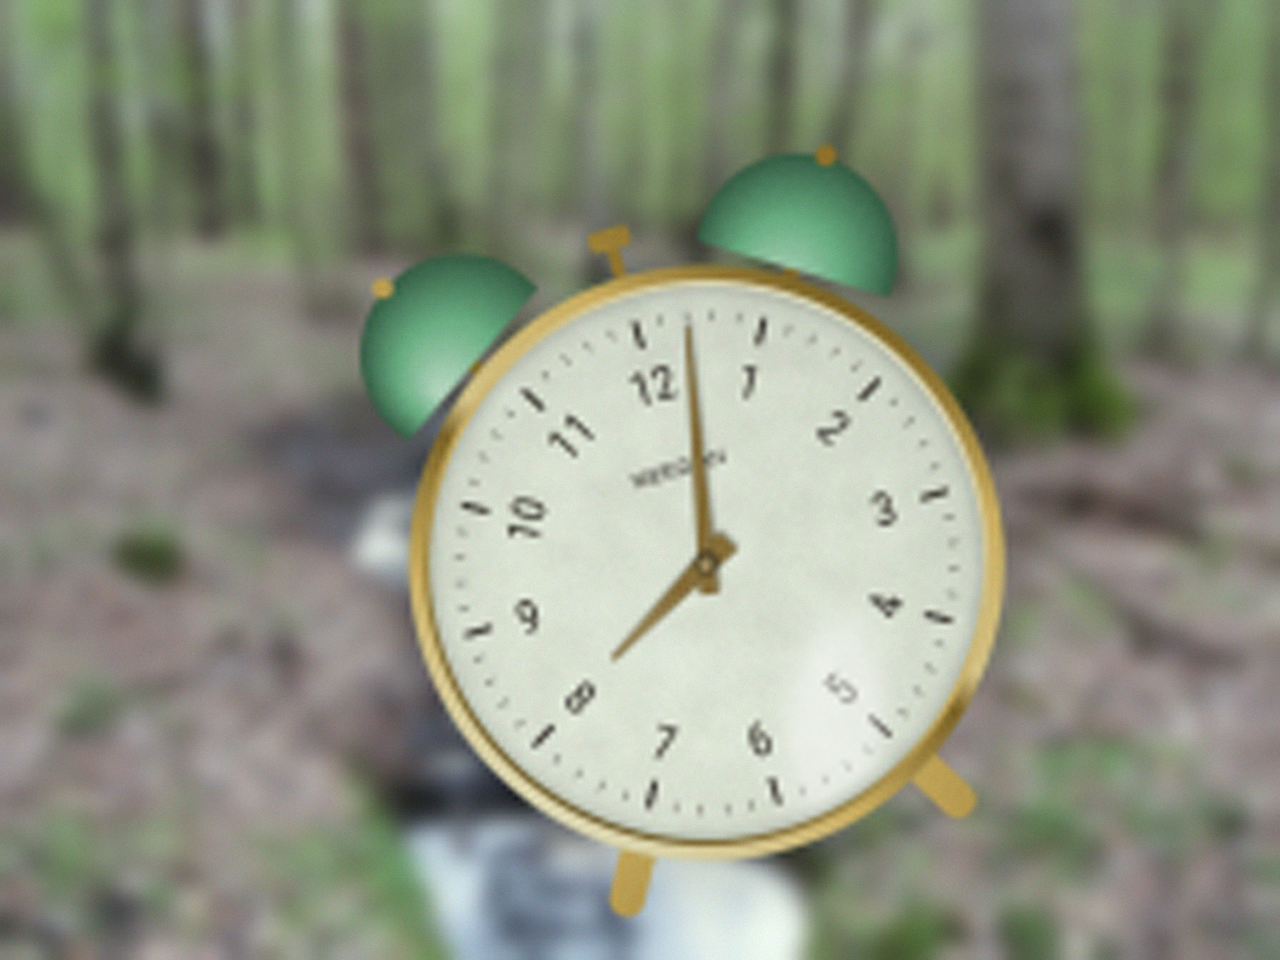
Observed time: 8:02
